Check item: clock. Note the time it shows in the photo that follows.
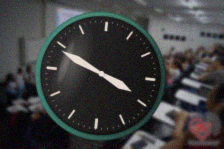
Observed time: 3:49
